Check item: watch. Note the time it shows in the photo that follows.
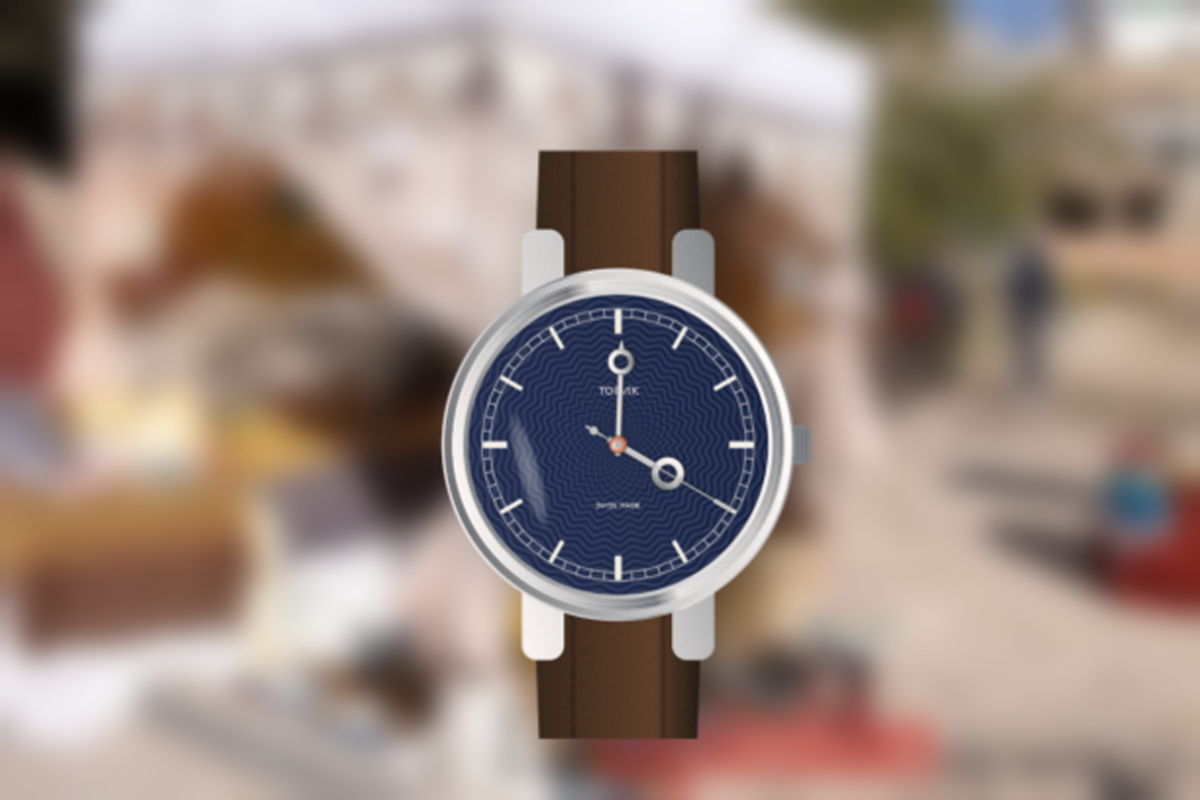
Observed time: 4:00:20
